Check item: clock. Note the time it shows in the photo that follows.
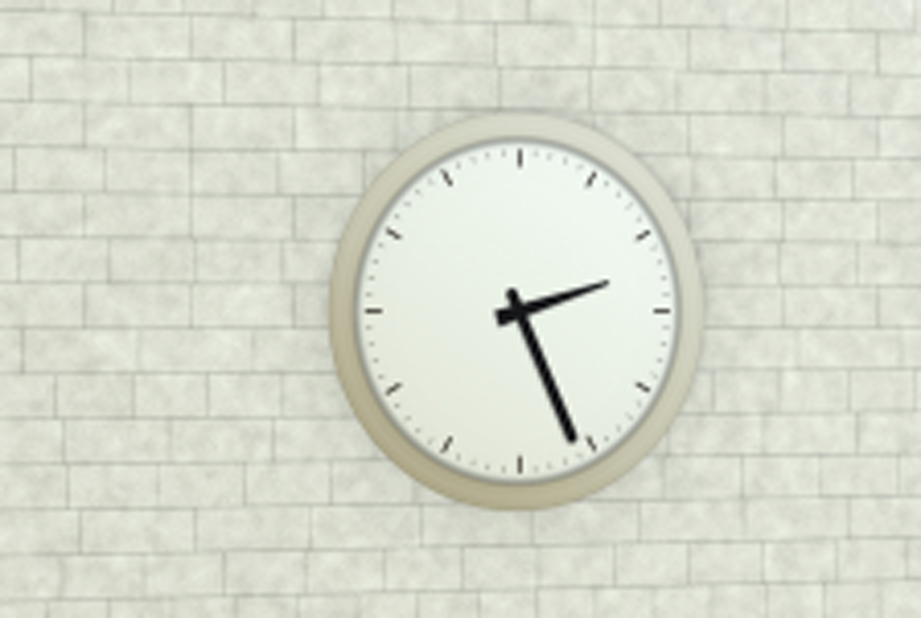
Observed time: 2:26
